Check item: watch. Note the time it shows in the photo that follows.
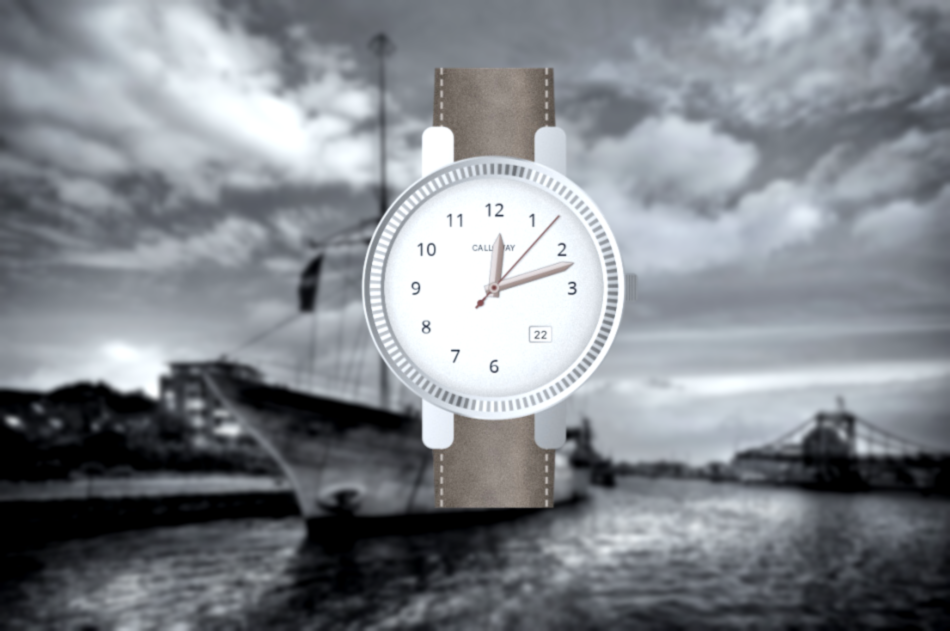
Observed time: 12:12:07
